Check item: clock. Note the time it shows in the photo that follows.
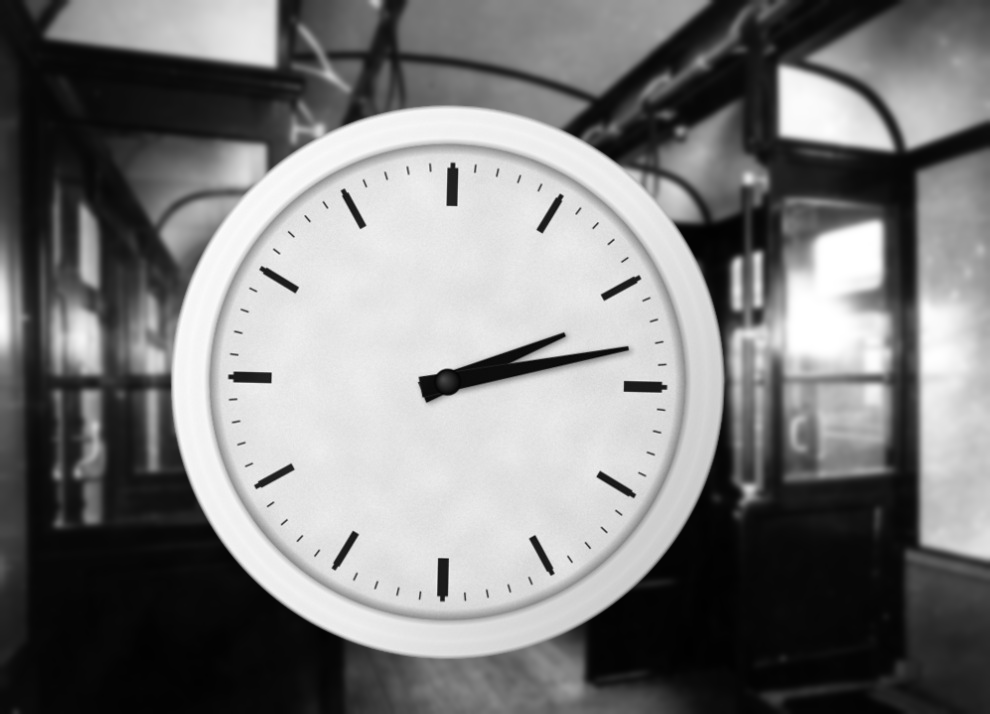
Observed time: 2:13
